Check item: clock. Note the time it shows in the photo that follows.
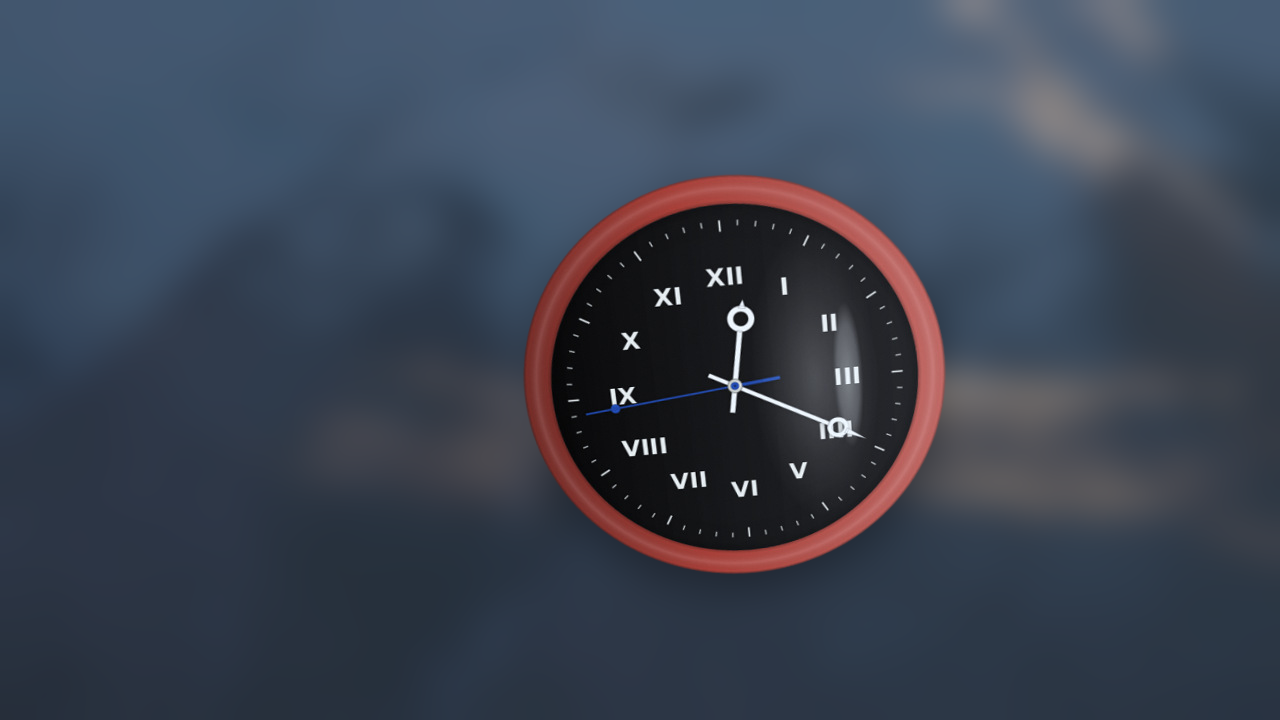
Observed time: 12:19:44
